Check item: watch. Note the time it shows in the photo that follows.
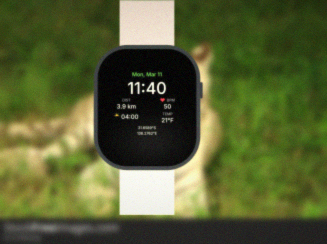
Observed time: 11:40
